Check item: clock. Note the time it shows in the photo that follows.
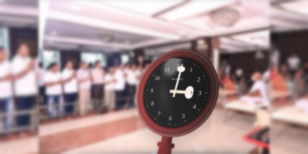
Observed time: 3:01
